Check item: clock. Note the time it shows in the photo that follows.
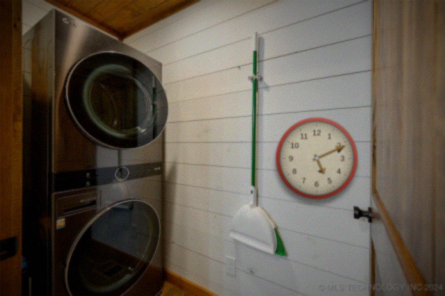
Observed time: 5:11
